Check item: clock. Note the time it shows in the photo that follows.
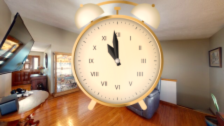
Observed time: 10:59
